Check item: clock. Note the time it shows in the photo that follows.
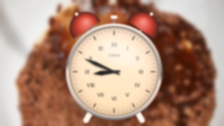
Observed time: 8:49
